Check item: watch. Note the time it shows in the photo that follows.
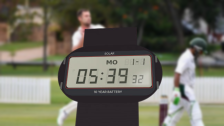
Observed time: 5:39:32
